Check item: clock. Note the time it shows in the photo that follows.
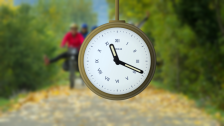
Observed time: 11:19
